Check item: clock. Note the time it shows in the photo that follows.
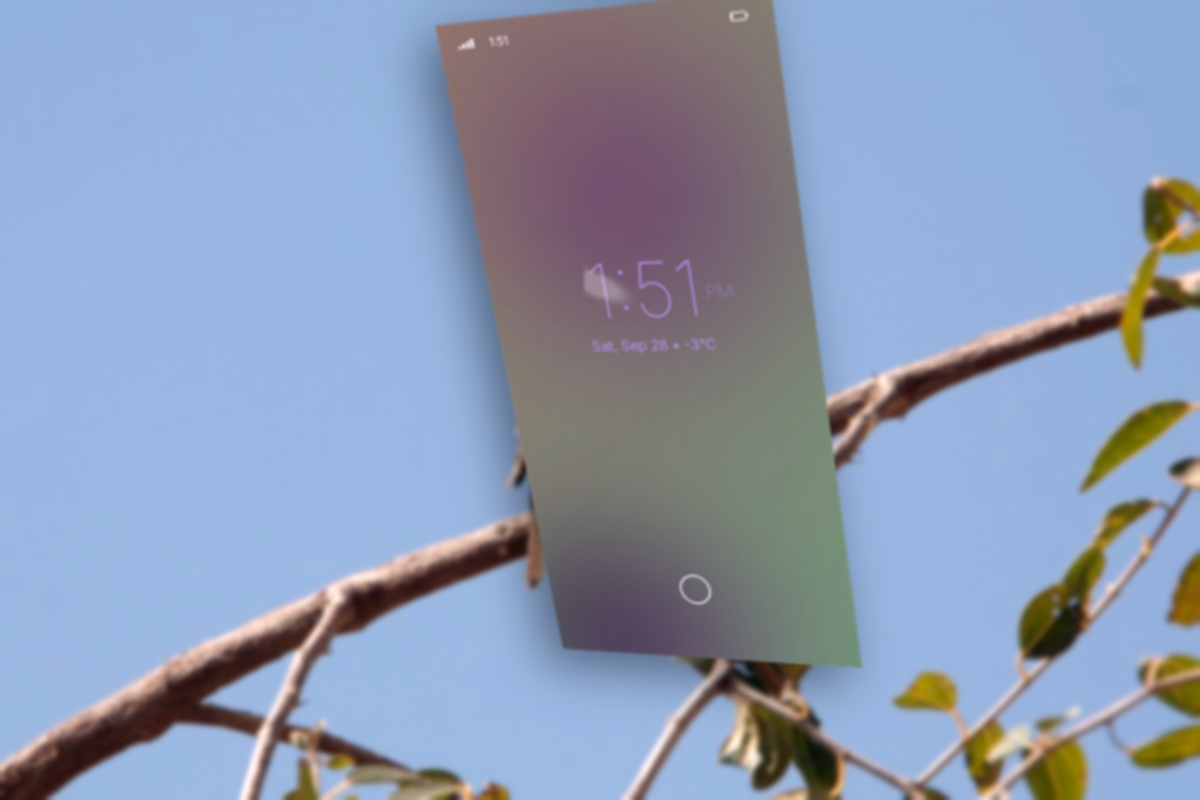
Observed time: 1:51
